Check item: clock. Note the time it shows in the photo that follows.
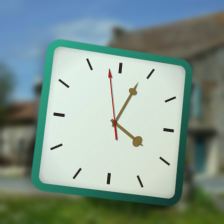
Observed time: 4:03:58
